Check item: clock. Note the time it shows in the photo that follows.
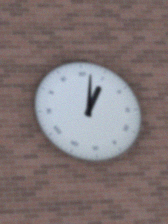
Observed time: 1:02
